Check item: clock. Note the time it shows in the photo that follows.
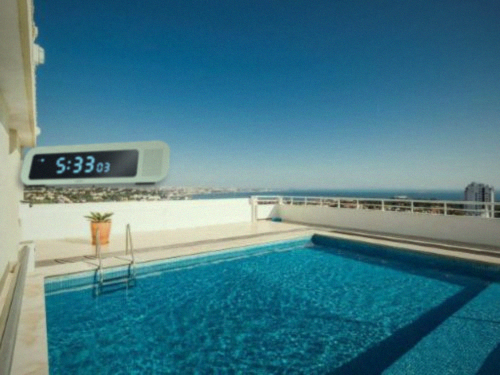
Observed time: 5:33
